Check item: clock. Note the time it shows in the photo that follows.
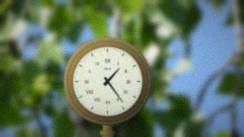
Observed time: 1:24
